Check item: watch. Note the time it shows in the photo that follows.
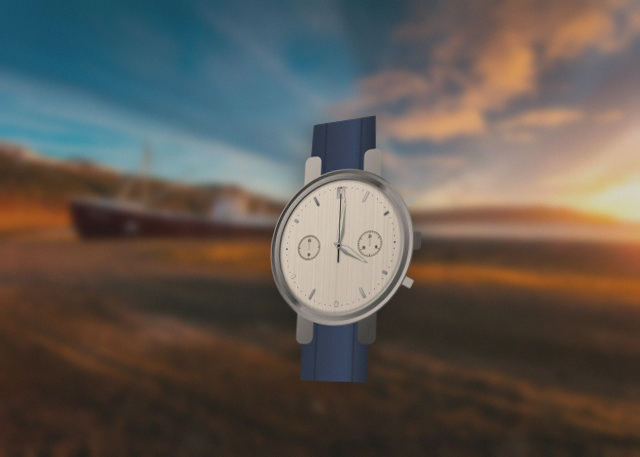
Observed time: 4:01
